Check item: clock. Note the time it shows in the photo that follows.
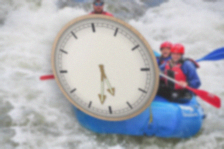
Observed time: 5:32
